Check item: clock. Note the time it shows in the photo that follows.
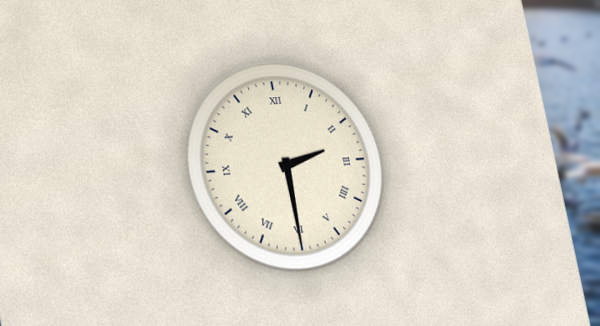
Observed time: 2:30
